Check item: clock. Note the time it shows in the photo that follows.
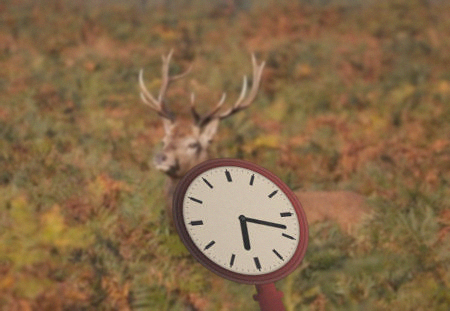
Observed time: 6:18
